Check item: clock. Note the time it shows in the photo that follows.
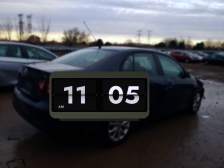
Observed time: 11:05
